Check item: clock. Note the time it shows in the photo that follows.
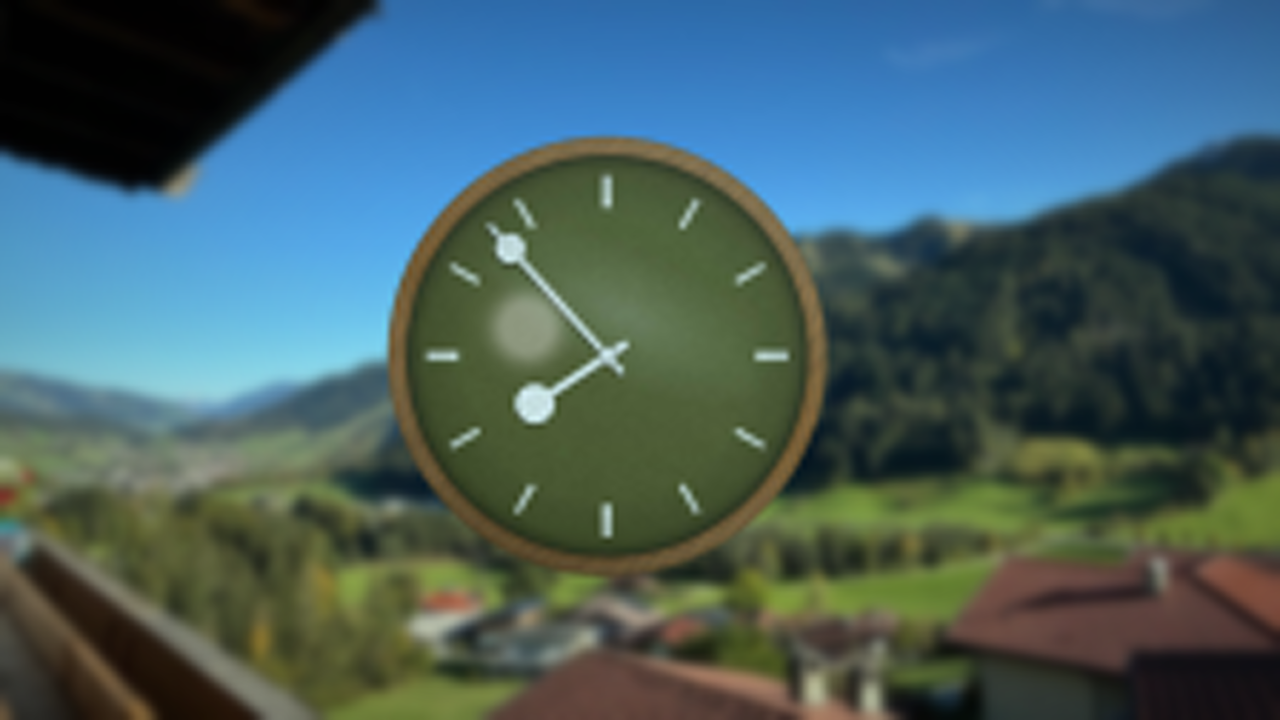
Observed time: 7:53
